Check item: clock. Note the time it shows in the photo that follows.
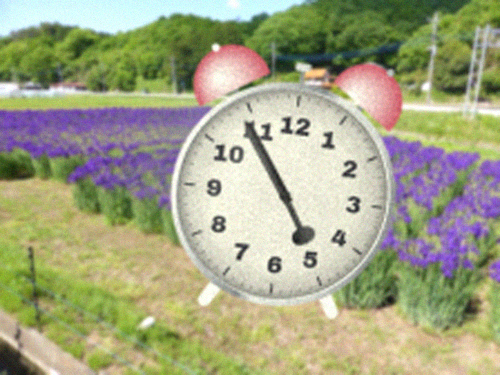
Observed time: 4:54
